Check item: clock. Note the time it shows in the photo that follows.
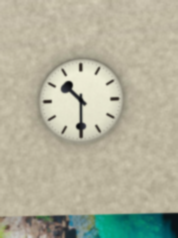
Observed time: 10:30
